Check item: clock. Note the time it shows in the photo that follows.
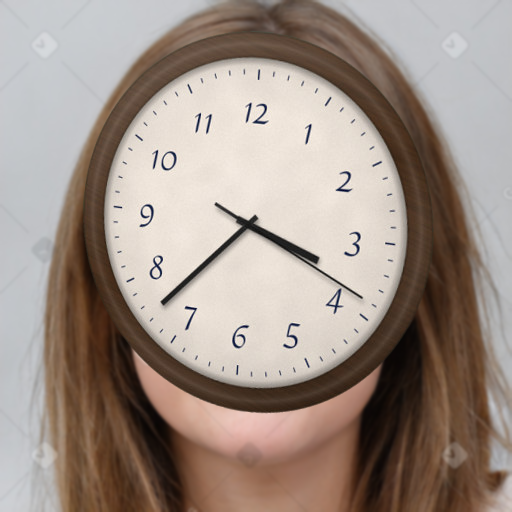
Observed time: 3:37:19
